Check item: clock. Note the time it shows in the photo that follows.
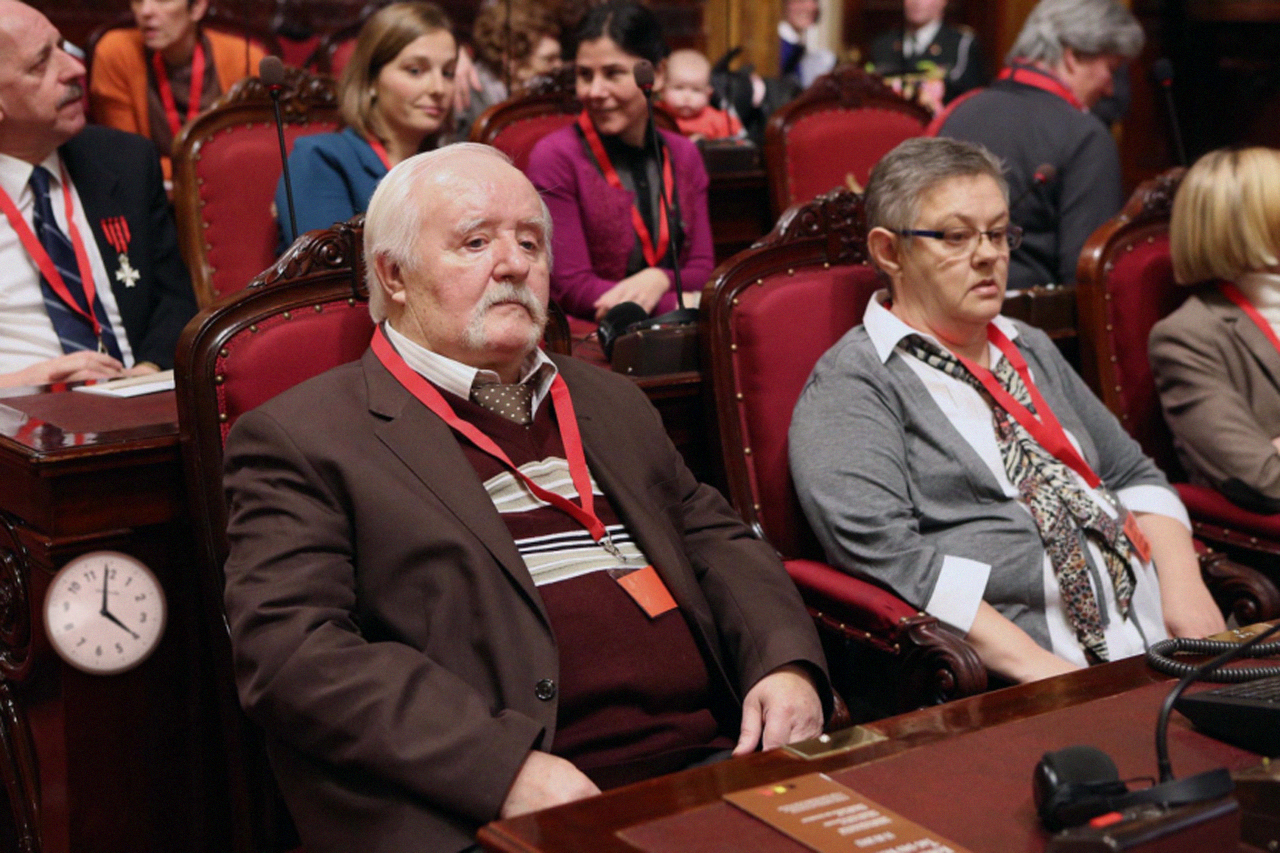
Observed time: 3:59
